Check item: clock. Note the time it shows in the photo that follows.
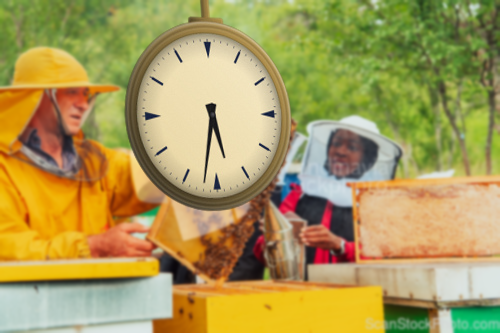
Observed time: 5:32
